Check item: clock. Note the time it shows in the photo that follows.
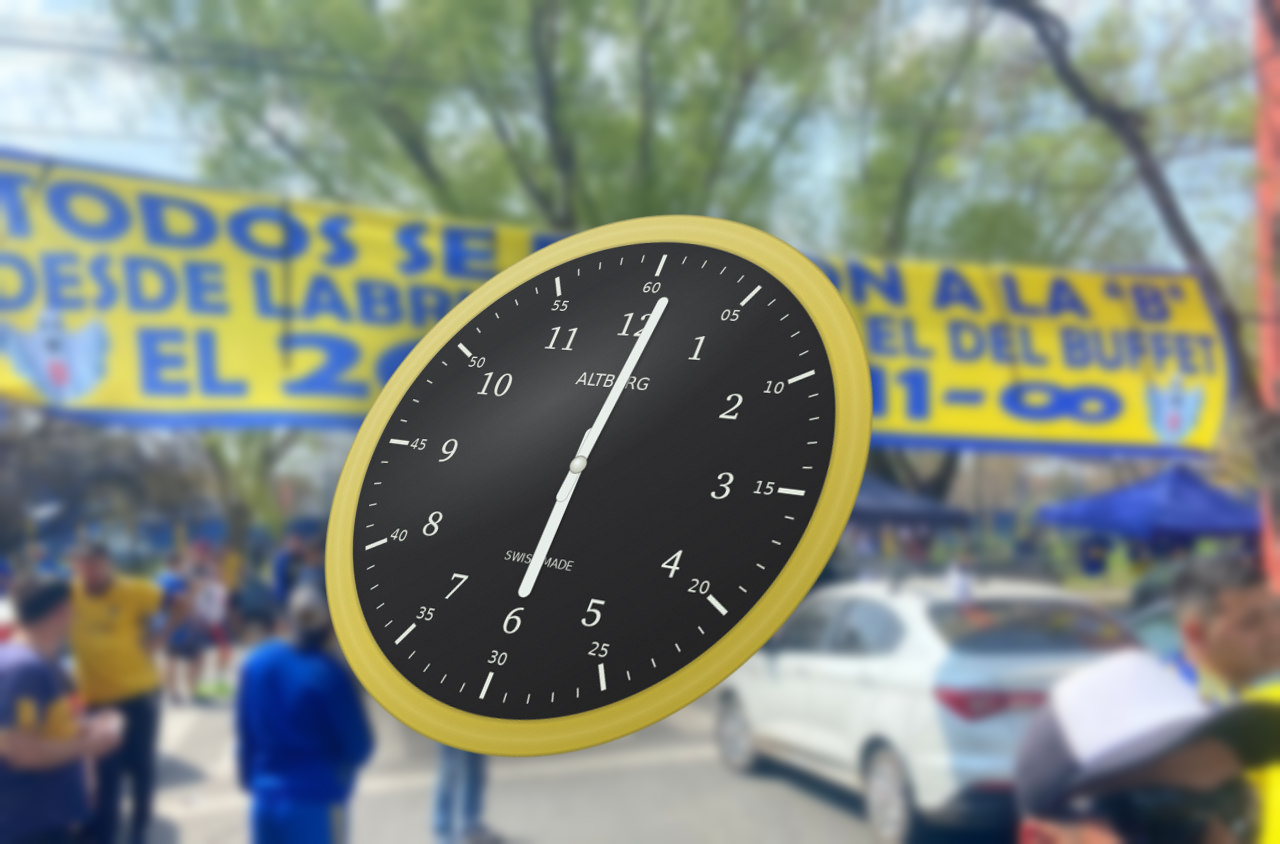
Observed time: 6:01
